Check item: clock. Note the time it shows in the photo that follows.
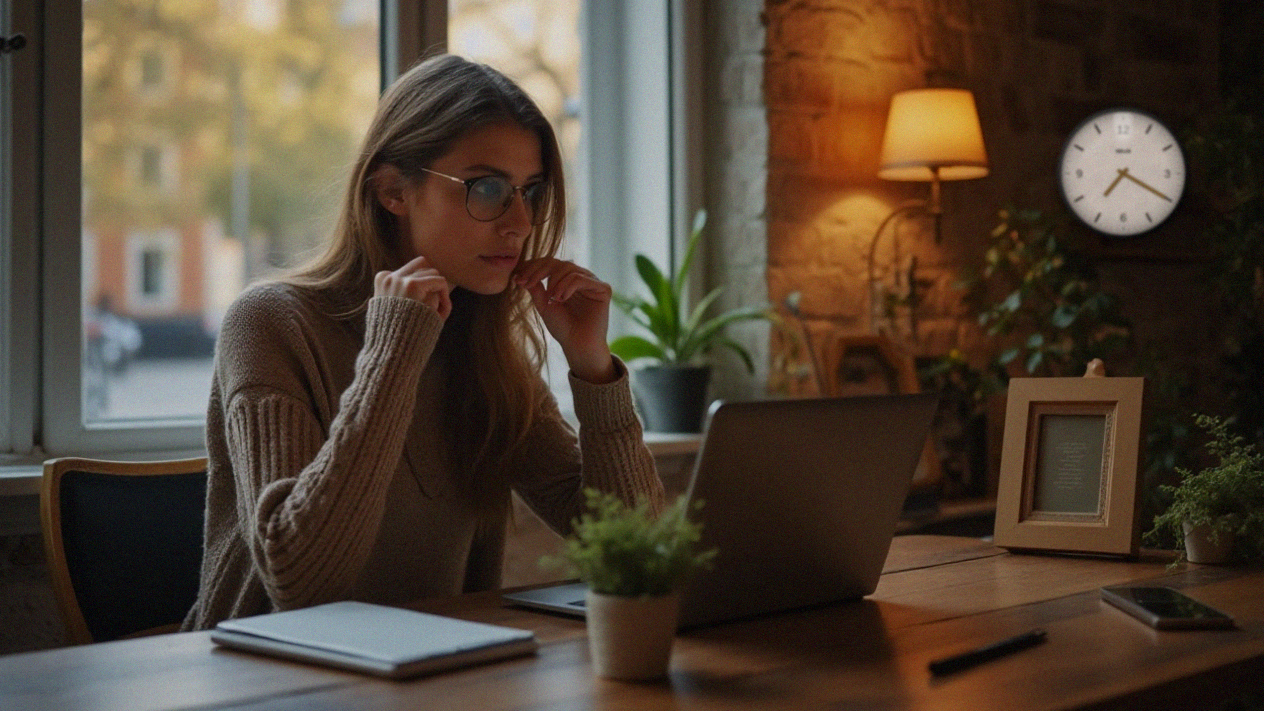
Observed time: 7:20
